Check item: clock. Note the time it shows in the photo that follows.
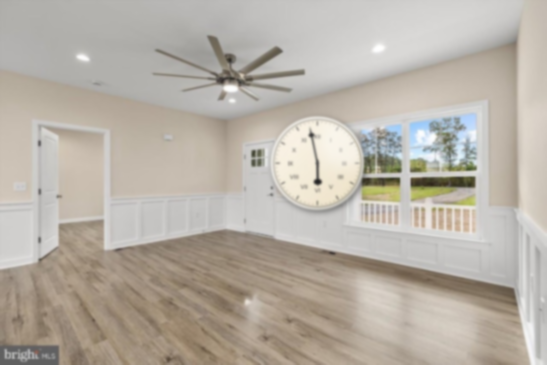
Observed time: 5:58
